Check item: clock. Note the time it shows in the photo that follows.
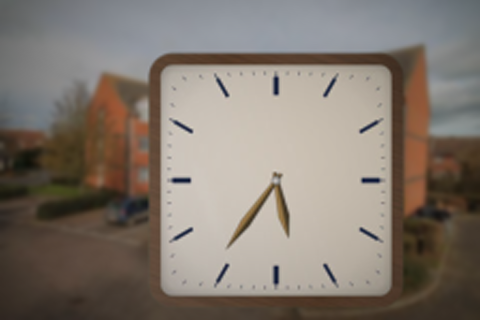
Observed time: 5:36
